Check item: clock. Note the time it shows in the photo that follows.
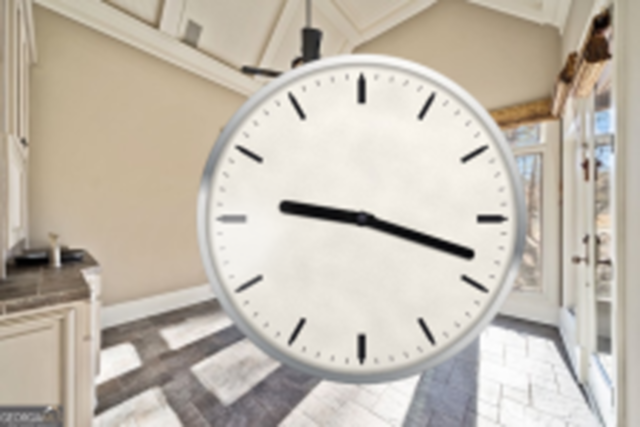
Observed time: 9:18
